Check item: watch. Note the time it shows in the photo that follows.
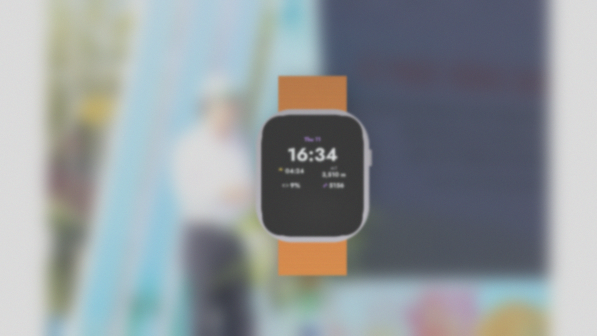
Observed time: 16:34
